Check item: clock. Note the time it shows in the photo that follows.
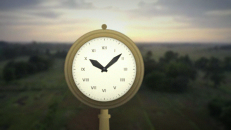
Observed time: 10:08
